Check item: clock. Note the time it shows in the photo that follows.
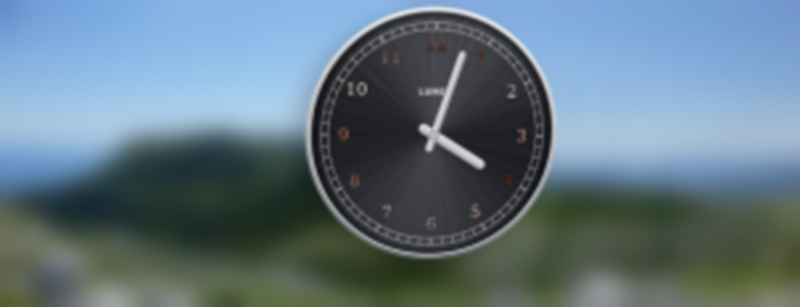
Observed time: 4:03
